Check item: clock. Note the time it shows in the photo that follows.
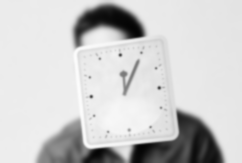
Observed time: 12:05
